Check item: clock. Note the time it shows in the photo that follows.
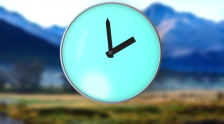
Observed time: 1:59
